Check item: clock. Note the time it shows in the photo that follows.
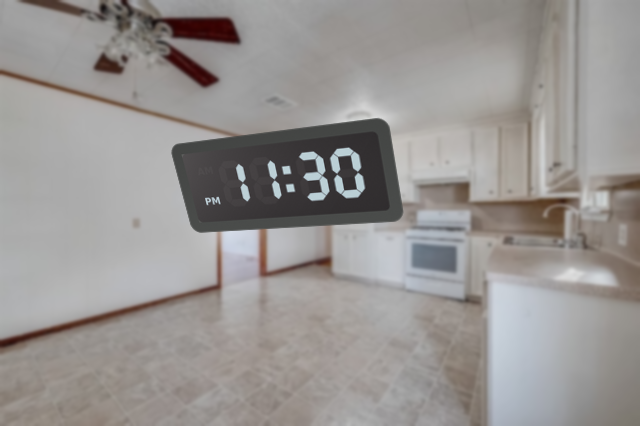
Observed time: 11:30
